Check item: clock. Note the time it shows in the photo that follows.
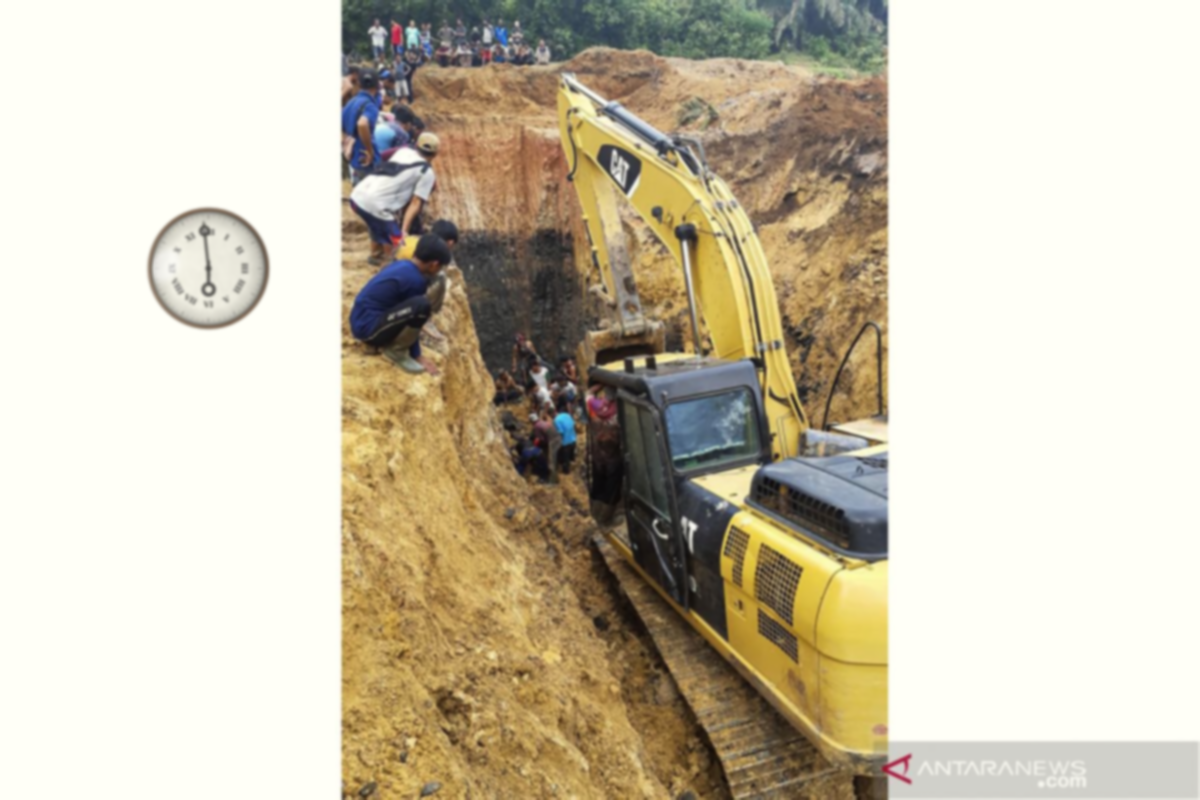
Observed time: 5:59
